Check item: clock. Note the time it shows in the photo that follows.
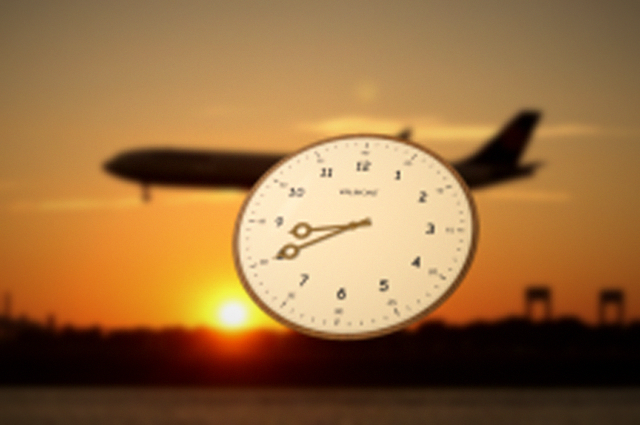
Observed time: 8:40
